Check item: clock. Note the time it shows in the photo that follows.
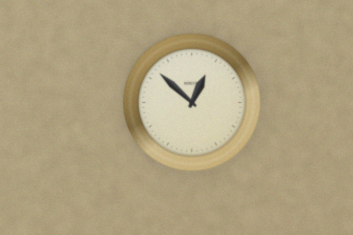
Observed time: 12:52
